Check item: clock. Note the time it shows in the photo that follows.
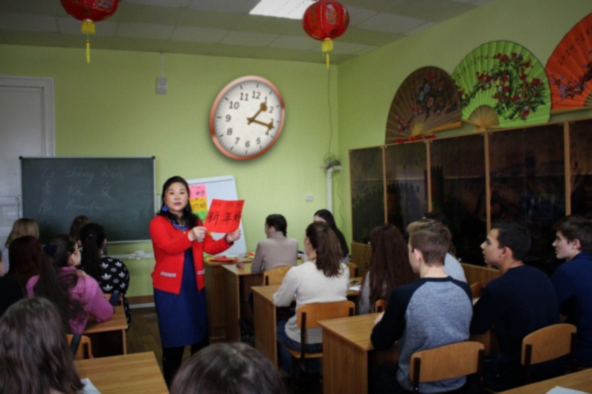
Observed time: 1:17
